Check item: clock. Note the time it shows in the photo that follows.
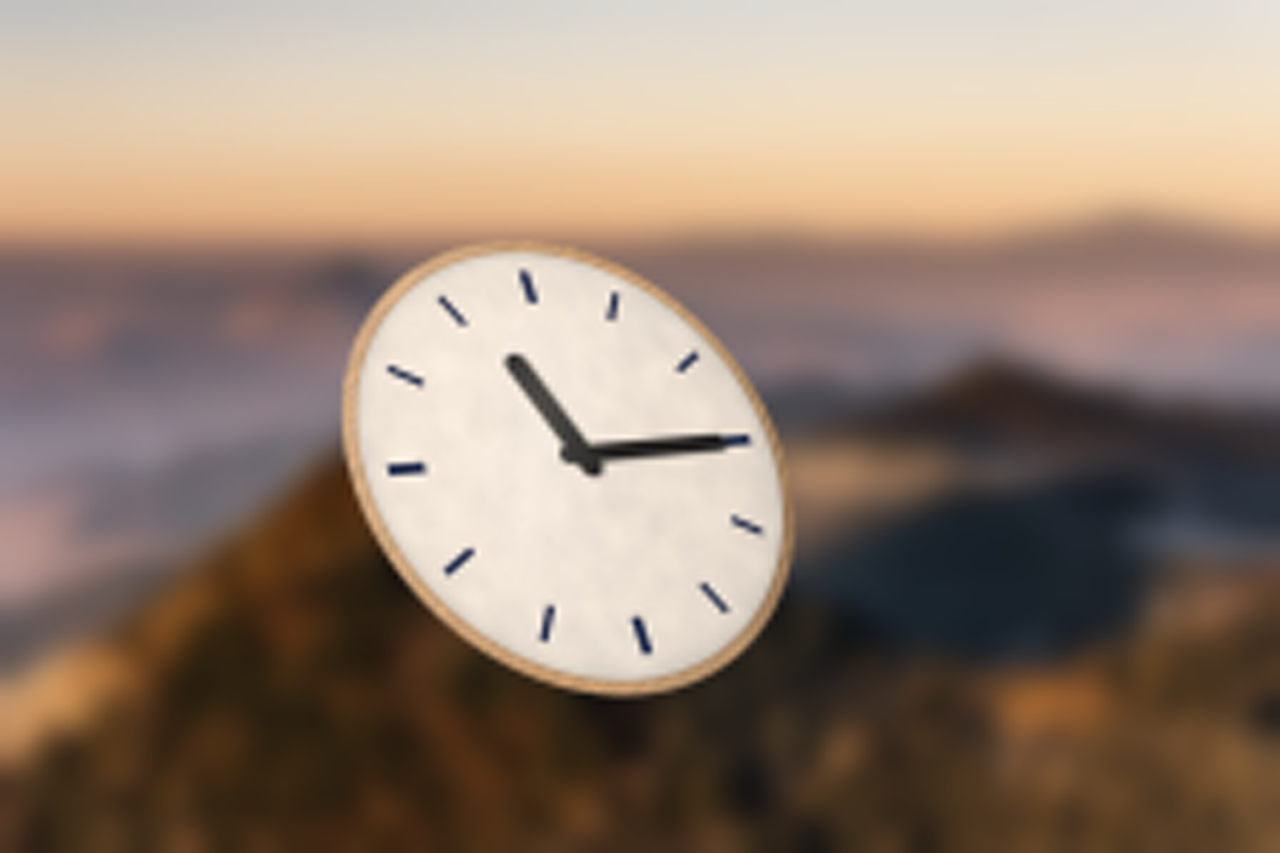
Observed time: 11:15
